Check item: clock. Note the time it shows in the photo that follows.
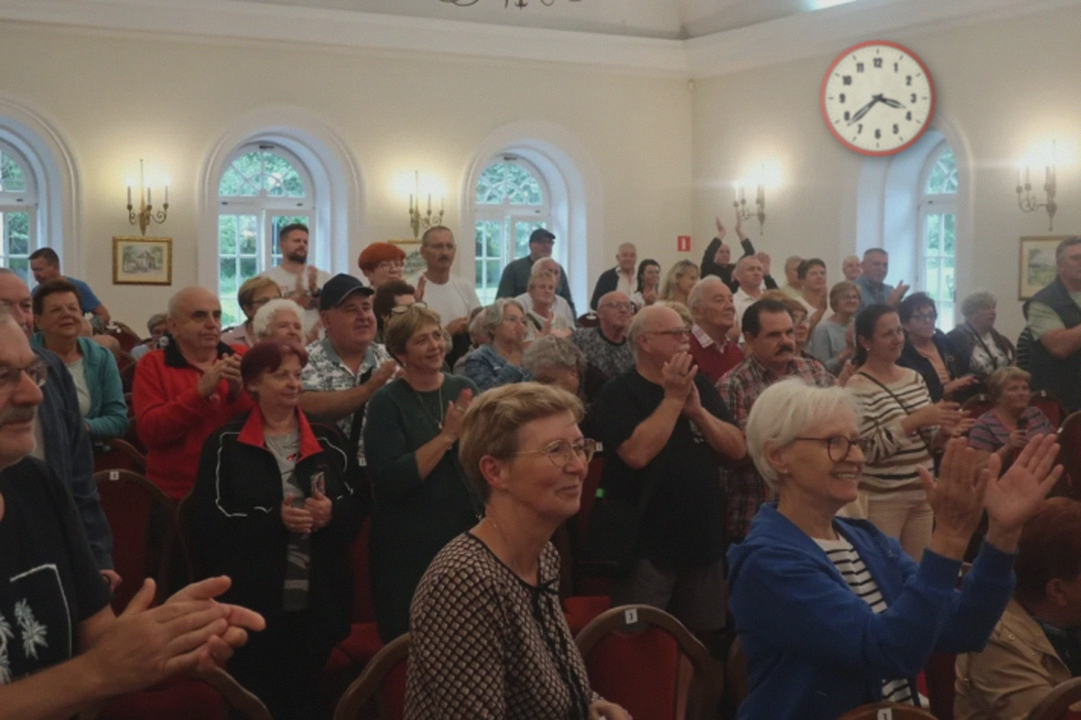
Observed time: 3:38
